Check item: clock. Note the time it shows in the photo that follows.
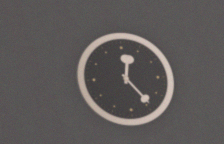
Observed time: 12:24
